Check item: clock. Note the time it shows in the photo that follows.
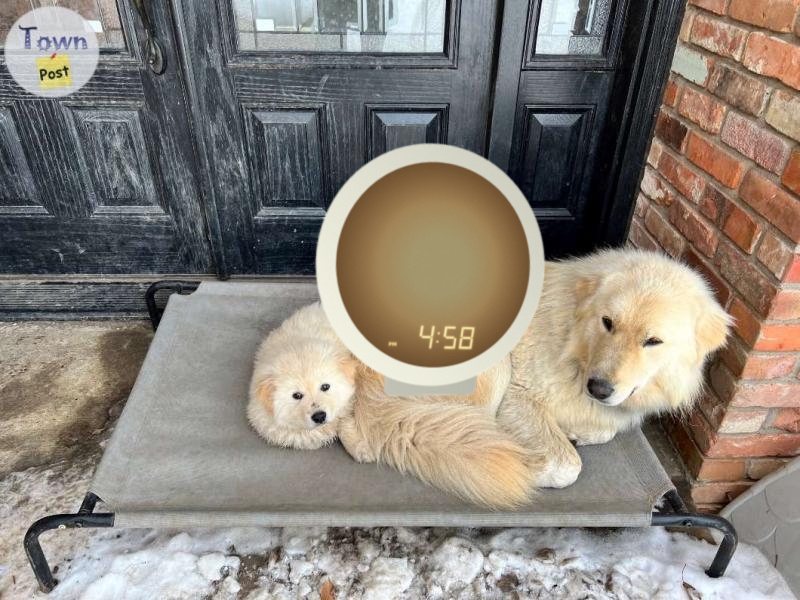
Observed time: 4:58
